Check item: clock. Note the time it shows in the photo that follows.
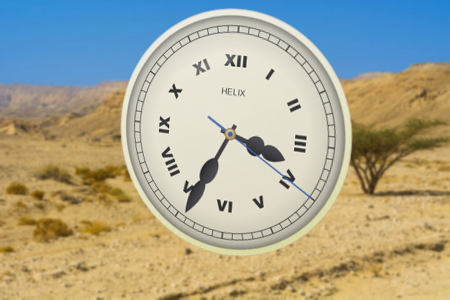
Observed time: 3:34:20
